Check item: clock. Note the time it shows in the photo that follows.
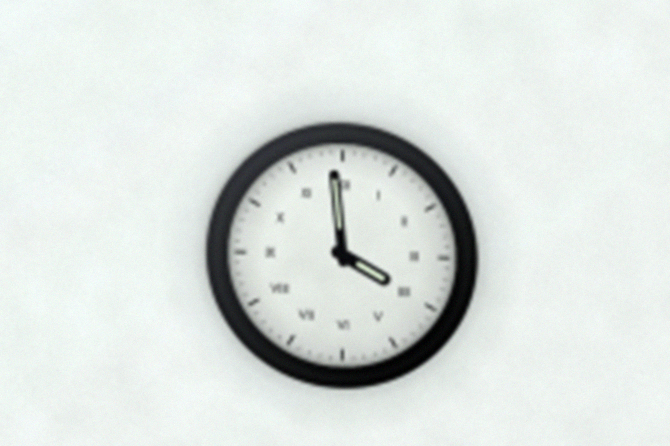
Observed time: 3:59
